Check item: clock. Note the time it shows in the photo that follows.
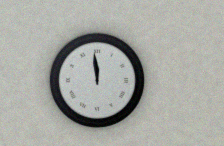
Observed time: 11:59
